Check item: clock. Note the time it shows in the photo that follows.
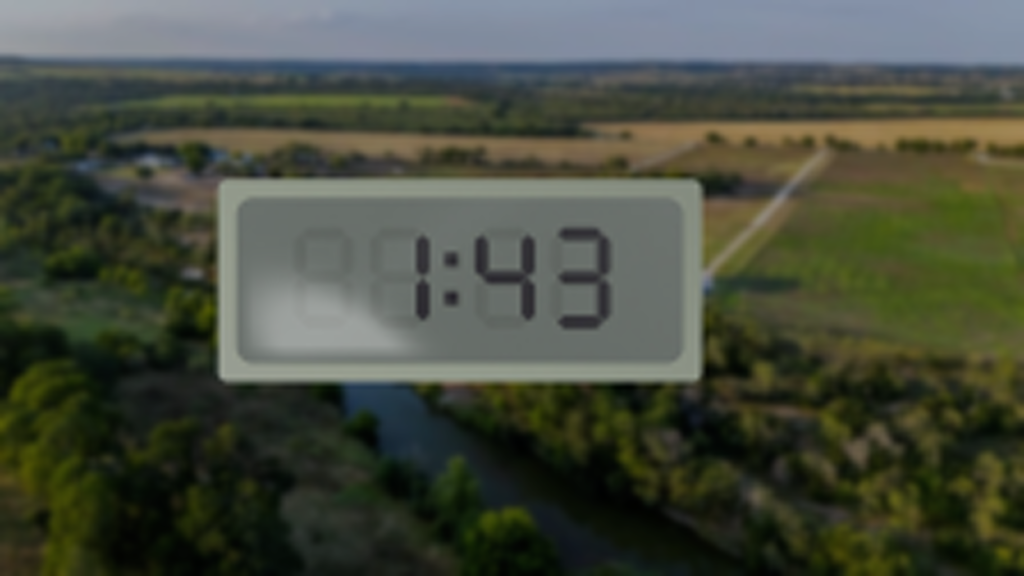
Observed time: 1:43
